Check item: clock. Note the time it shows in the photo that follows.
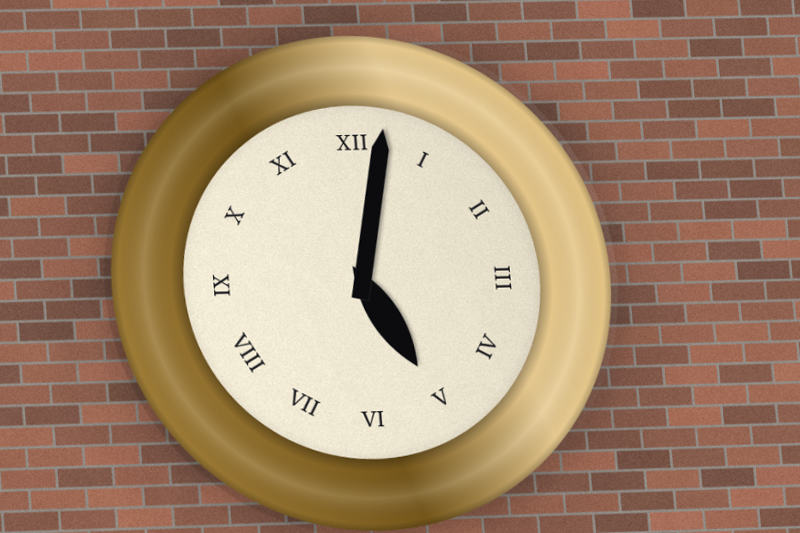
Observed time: 5:02
